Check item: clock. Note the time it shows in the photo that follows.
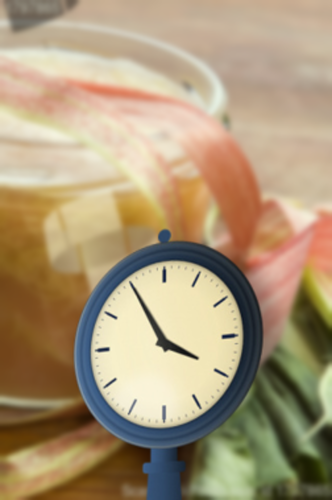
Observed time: 3:55
